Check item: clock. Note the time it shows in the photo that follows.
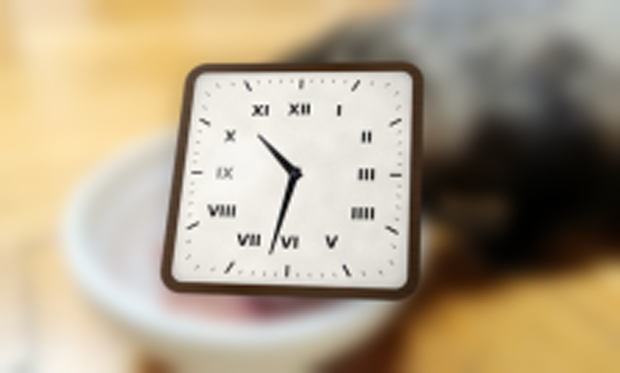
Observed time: 10:32
